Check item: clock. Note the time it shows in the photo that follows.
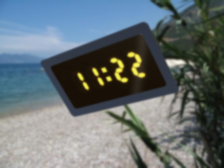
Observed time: 11:22
